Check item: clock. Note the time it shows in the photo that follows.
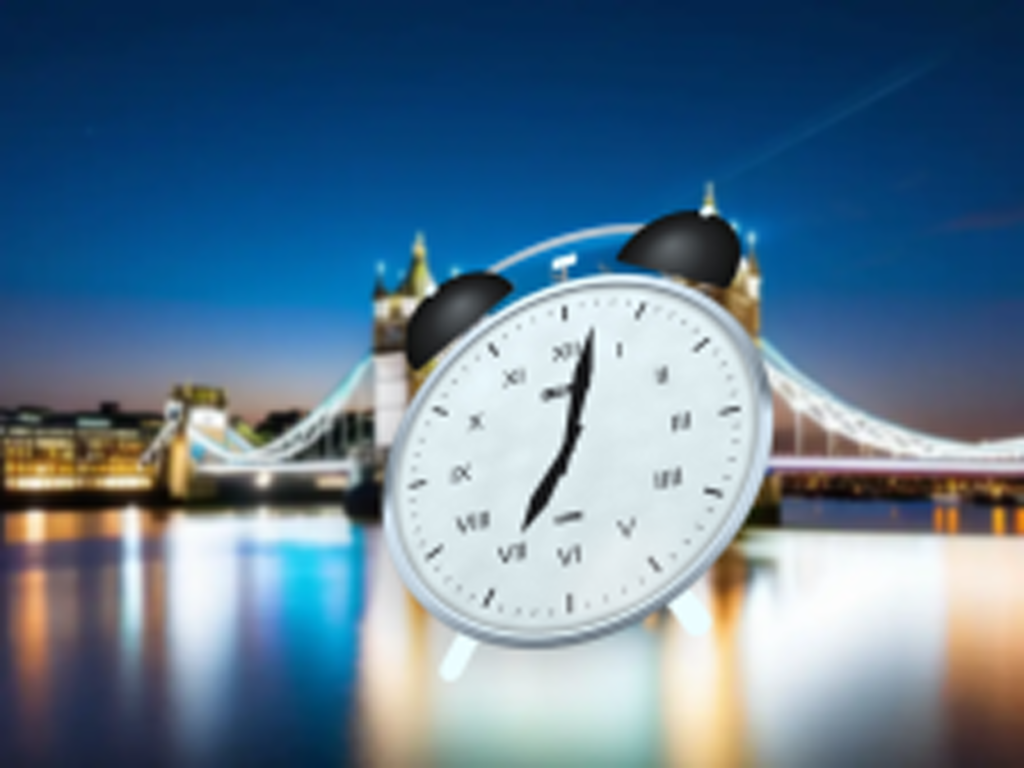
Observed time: 7:02
